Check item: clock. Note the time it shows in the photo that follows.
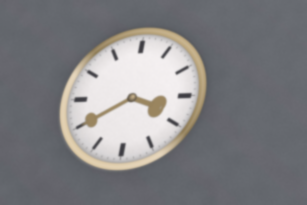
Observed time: 3:40
